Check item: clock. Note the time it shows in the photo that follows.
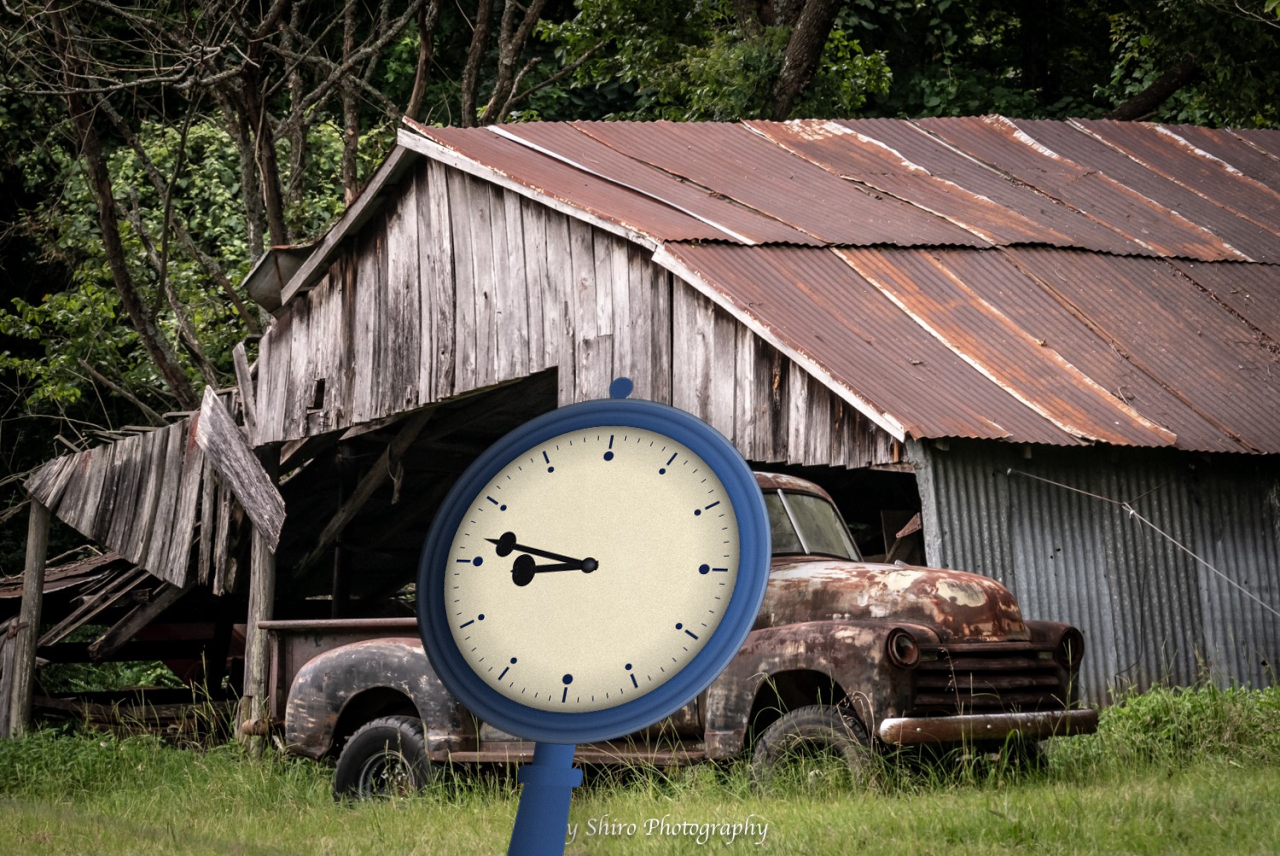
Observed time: 8:47
